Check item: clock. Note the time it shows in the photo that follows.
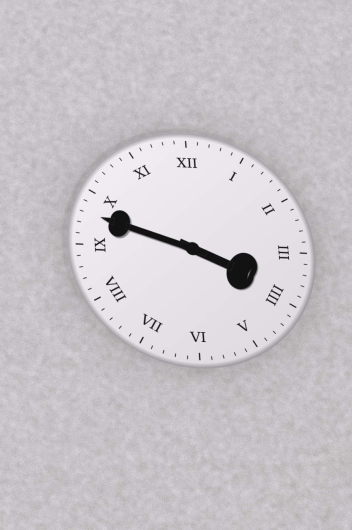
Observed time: 3:48
